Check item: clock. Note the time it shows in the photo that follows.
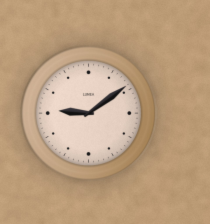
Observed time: 9:09
